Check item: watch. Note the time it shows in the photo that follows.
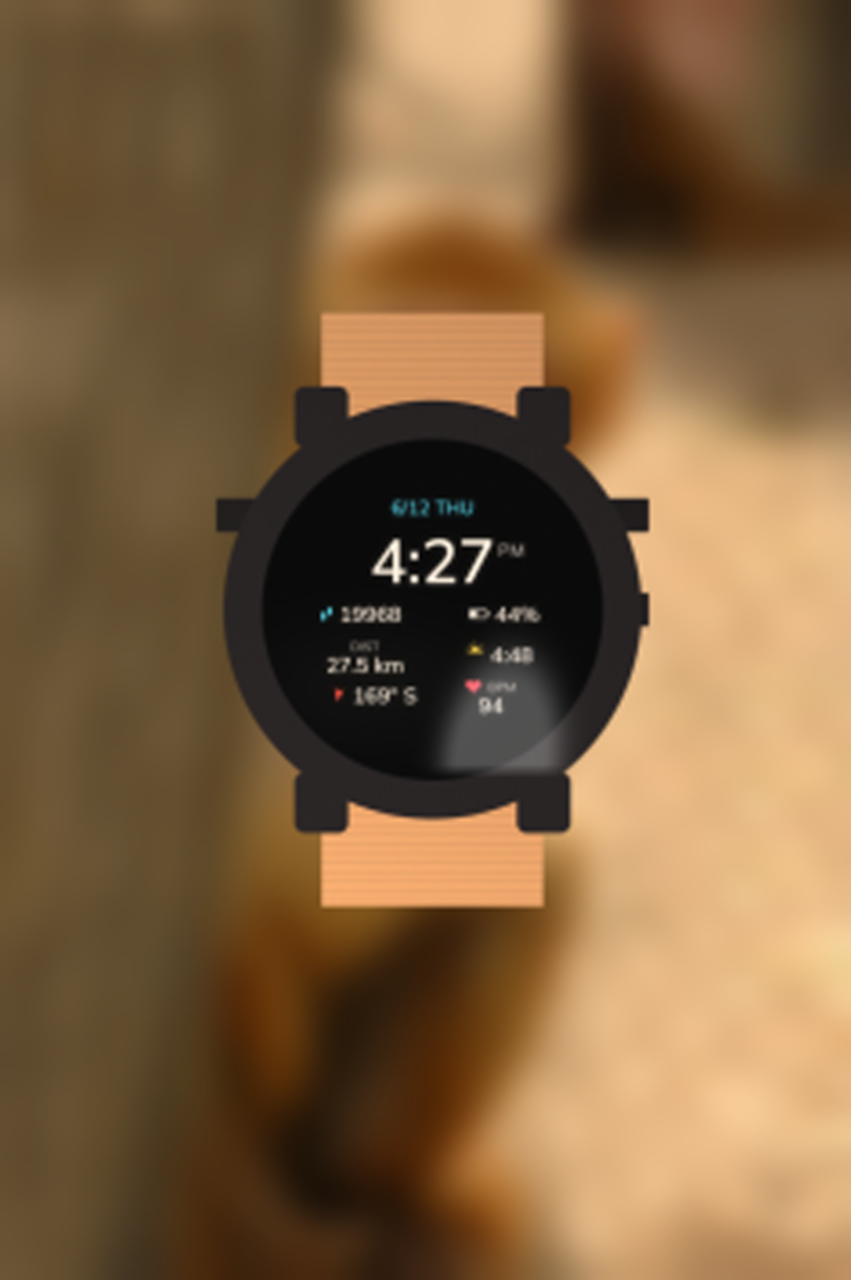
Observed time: 4:27
